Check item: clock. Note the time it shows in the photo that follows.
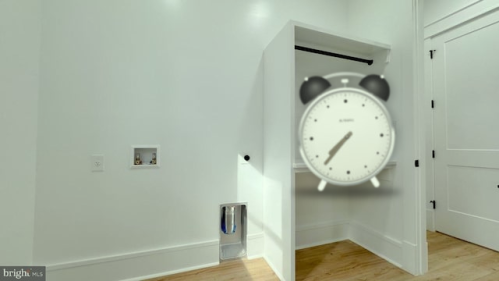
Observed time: 7:37
